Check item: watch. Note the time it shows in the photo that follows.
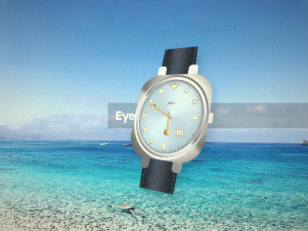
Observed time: 5:49
